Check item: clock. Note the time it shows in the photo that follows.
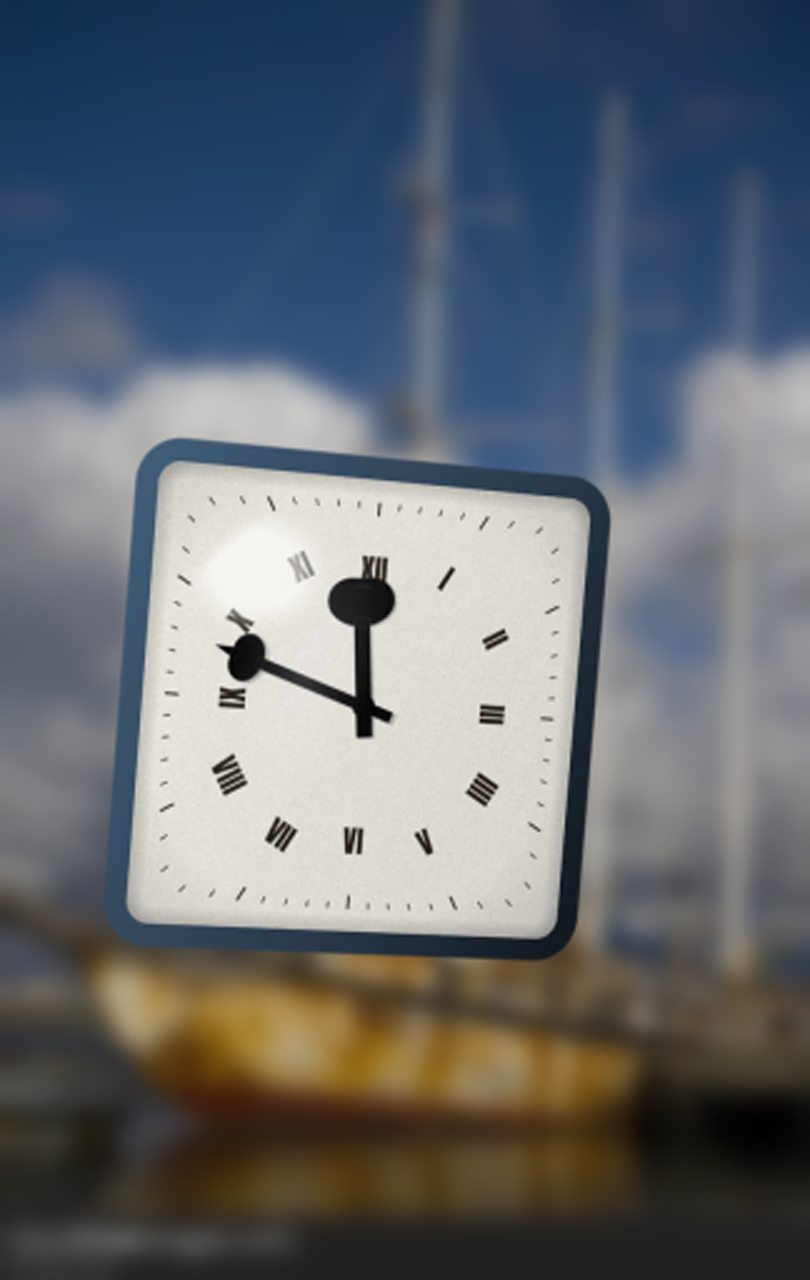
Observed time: 11:48
